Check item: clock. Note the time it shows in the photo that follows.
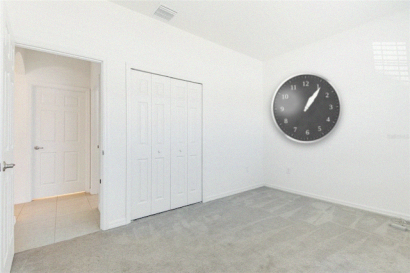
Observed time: 1:06
